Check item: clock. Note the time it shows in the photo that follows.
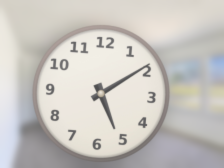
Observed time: 5:09
